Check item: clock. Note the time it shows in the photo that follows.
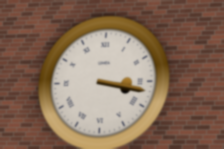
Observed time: 3:17
